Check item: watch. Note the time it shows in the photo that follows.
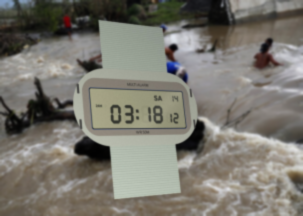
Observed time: 3:18:12
